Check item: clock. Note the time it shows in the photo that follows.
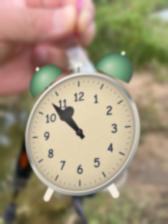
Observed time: 10:53
